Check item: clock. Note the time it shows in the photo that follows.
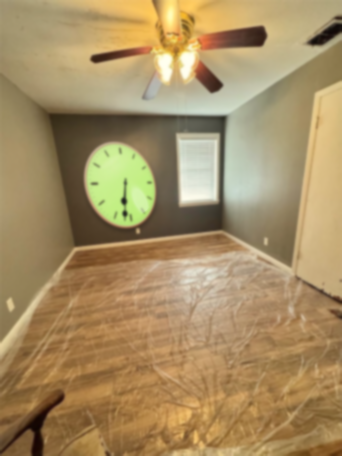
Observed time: 6:32
